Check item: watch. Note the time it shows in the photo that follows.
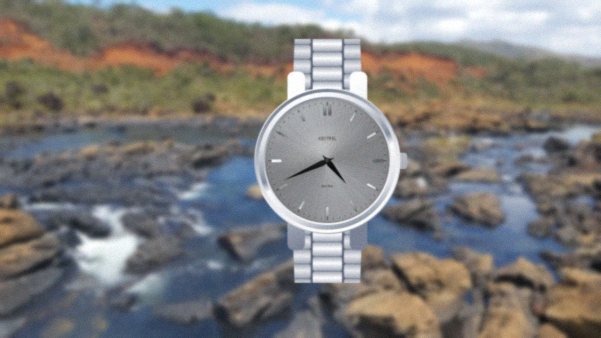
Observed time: 4:41
